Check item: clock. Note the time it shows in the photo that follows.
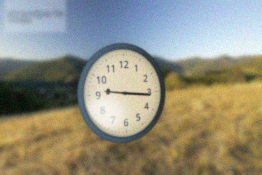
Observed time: 9:16
